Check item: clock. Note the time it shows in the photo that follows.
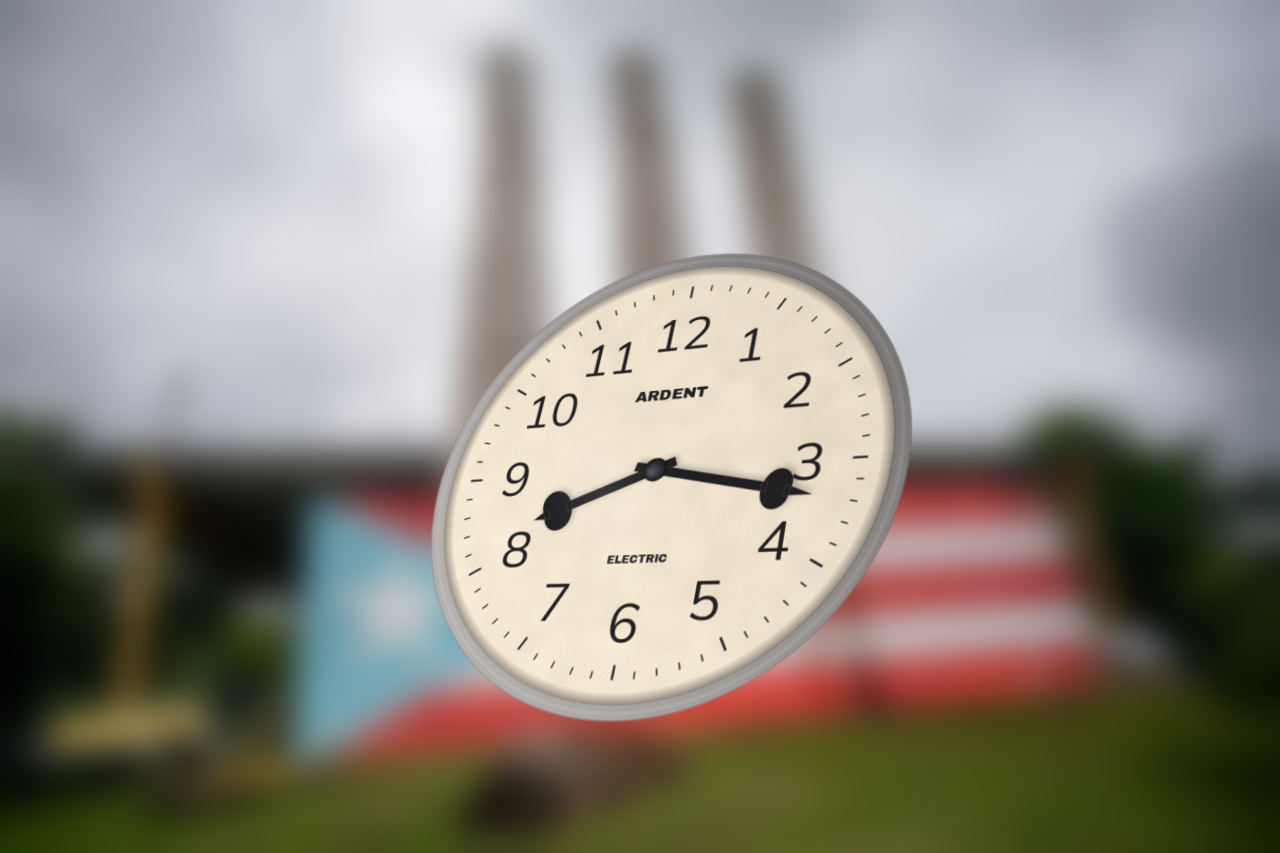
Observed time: 8:17
